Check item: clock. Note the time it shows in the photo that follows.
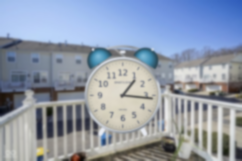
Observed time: 1:16
